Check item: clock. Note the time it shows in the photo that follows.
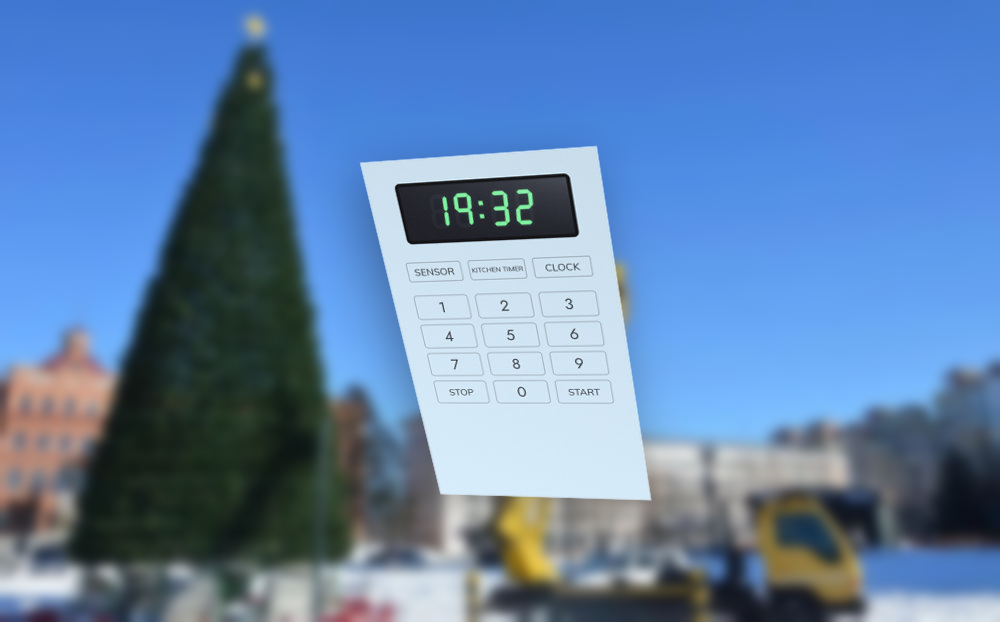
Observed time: 19:32
